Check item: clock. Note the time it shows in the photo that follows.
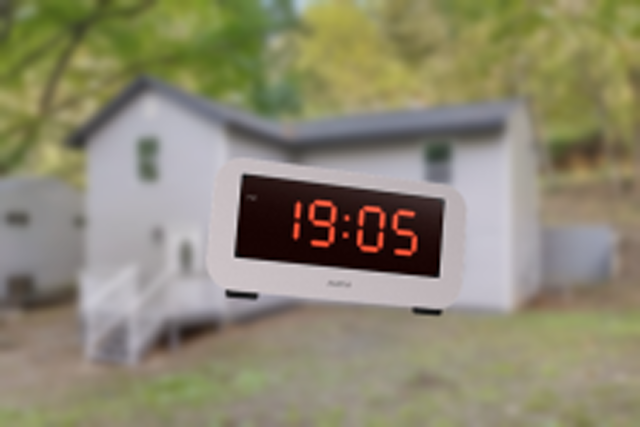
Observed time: 19:05
